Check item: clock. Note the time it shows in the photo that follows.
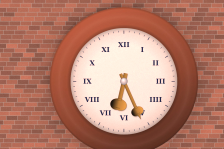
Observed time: 6:26
